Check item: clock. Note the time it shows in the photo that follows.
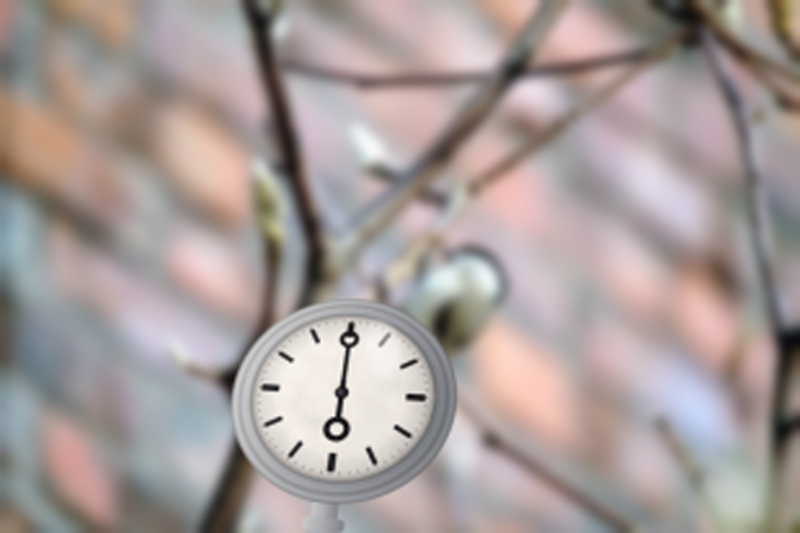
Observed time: 6:00
